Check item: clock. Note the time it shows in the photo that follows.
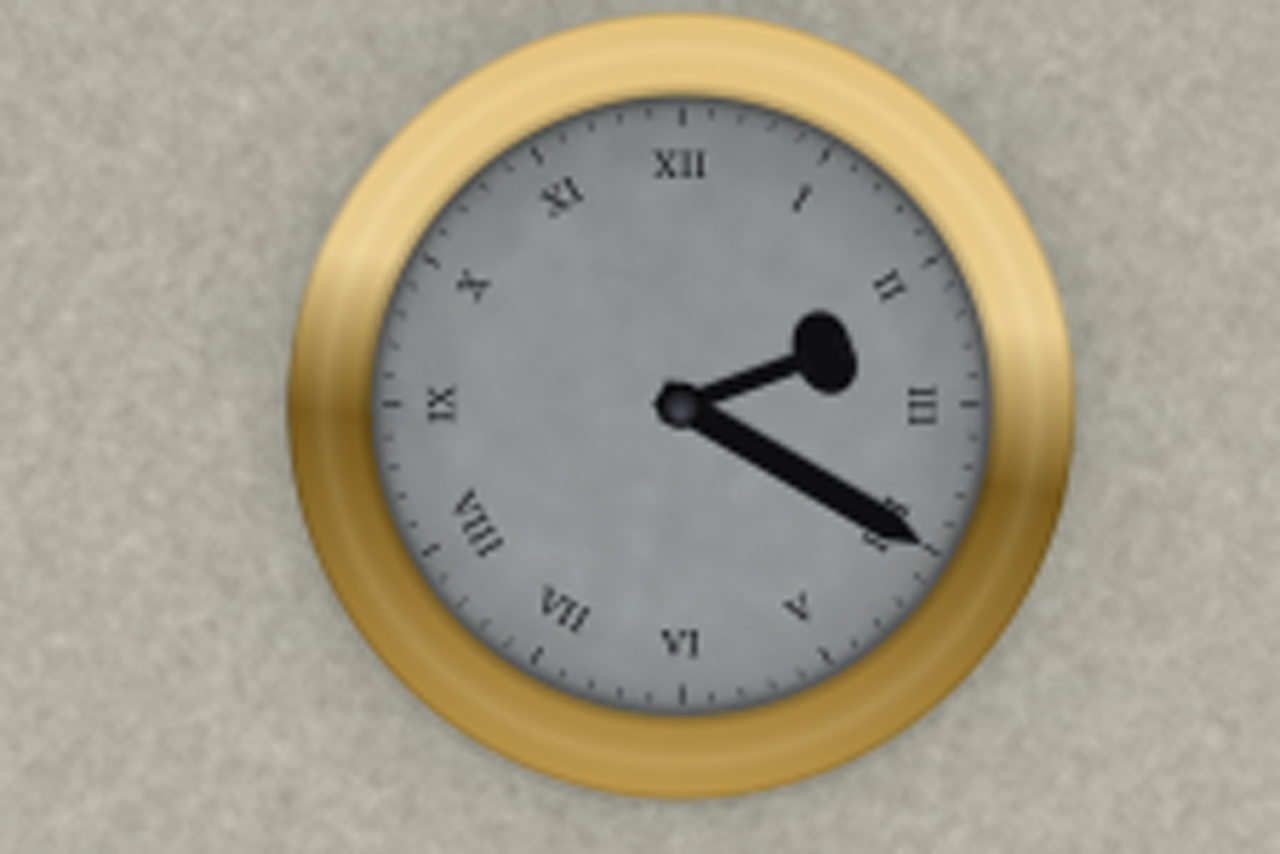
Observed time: 2:20
